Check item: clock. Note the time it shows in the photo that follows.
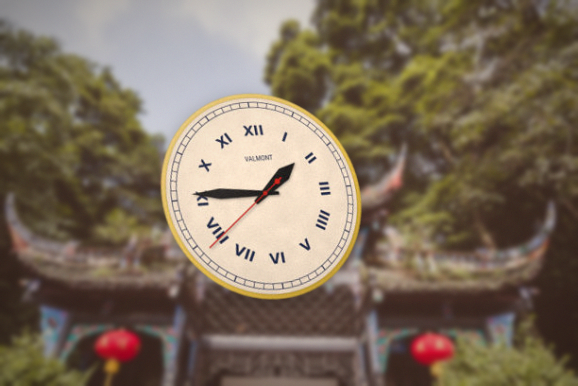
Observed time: 1:45:39
